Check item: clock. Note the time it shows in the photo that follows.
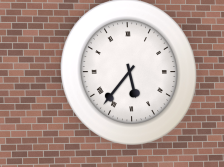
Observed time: 5:37
